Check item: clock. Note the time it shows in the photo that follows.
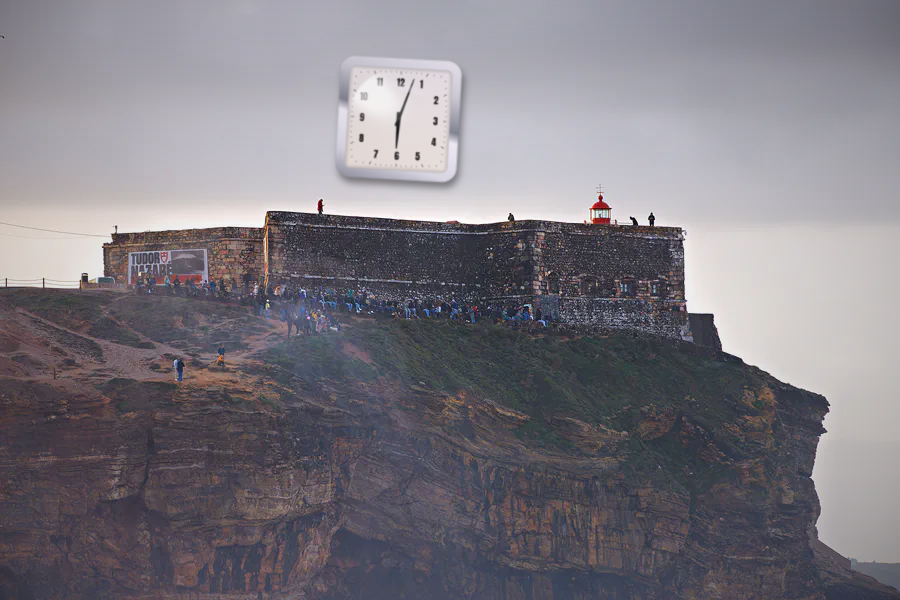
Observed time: 6:03
